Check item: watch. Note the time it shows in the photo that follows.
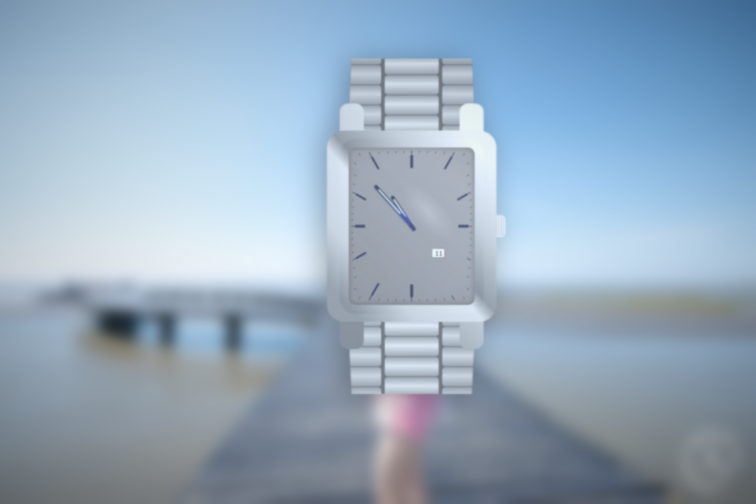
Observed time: 10:53
